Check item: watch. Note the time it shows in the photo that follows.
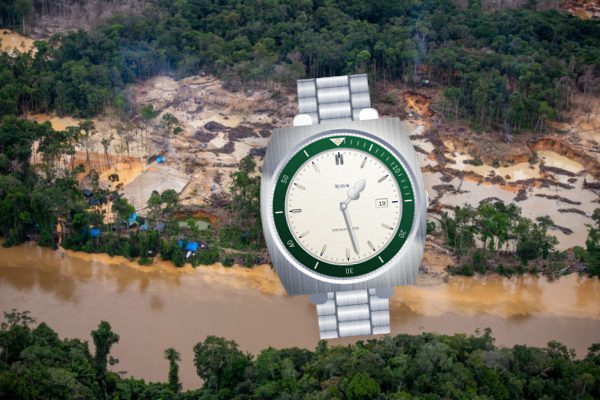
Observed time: 1:28
